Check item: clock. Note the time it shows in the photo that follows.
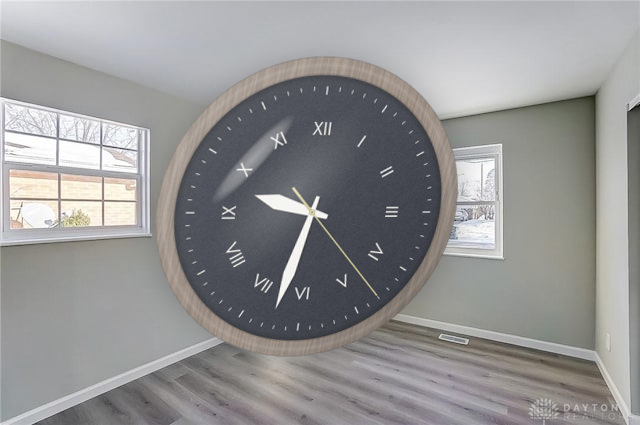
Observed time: 9:32:23
